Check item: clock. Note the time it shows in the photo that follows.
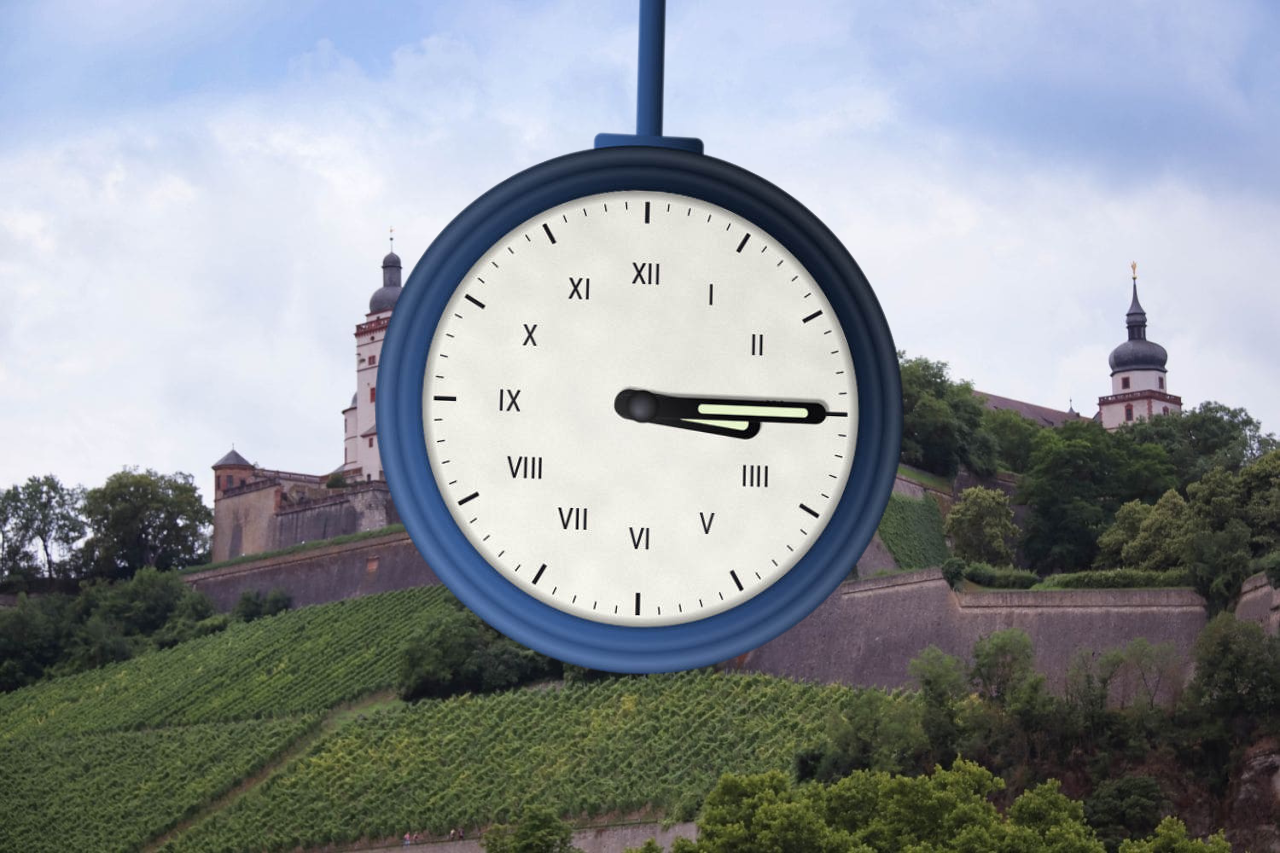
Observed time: 3:15
